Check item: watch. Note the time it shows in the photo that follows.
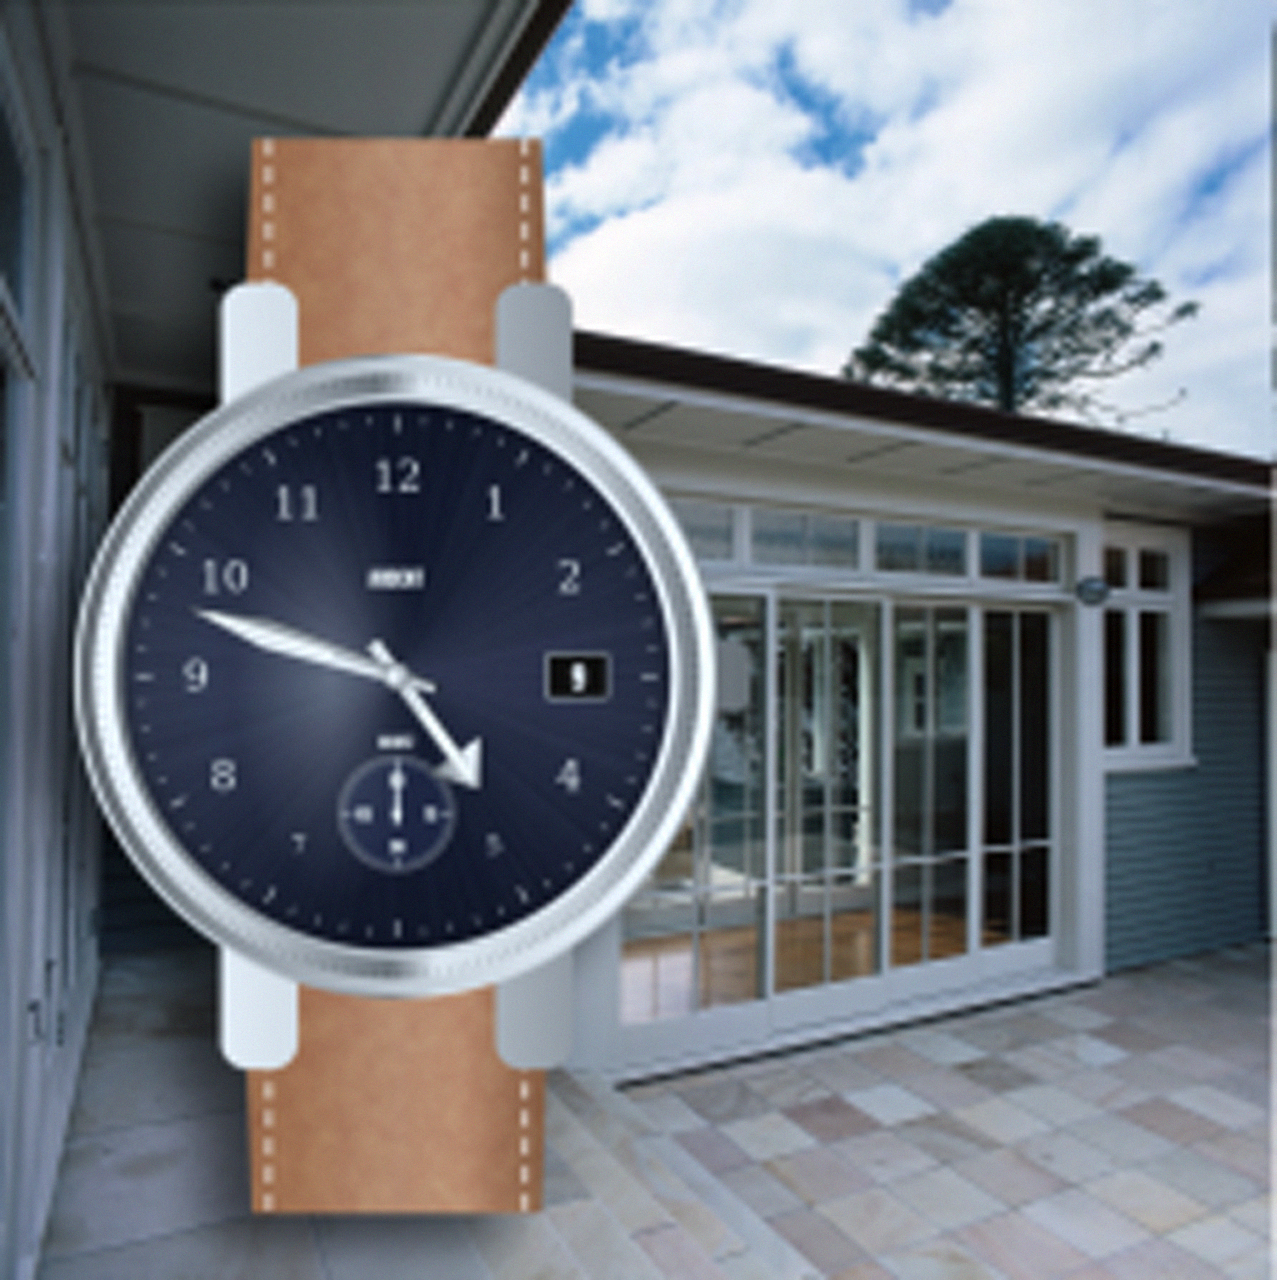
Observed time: 4:48
